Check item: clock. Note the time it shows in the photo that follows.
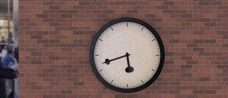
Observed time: 5:42
